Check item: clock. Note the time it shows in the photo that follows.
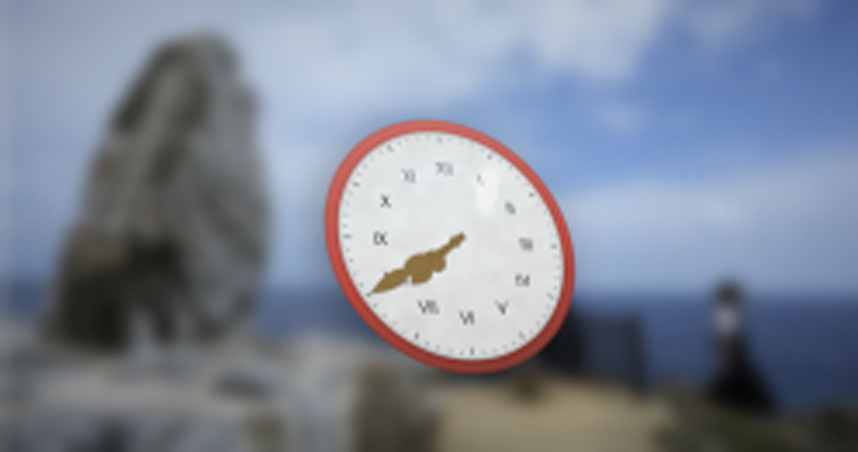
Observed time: 7:40
